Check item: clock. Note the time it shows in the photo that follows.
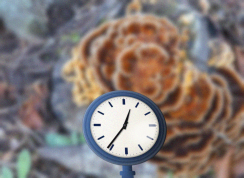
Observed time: 12:36
